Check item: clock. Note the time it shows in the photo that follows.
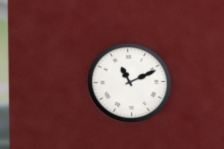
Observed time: 11:11
